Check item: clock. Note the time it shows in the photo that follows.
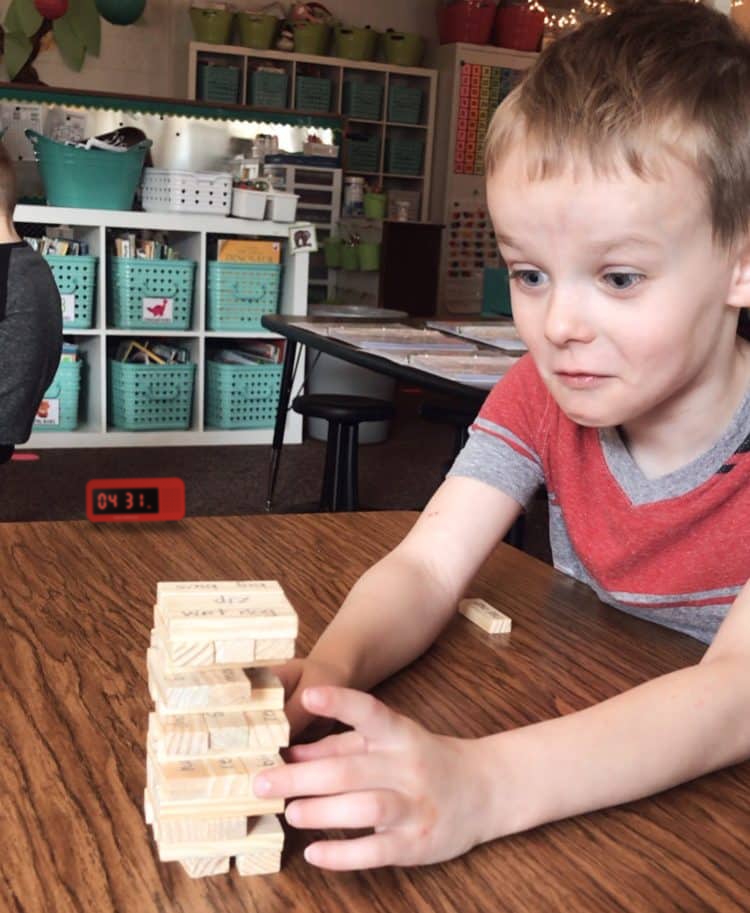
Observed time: 4:31
